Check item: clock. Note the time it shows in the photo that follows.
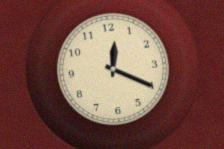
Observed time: 12:20
